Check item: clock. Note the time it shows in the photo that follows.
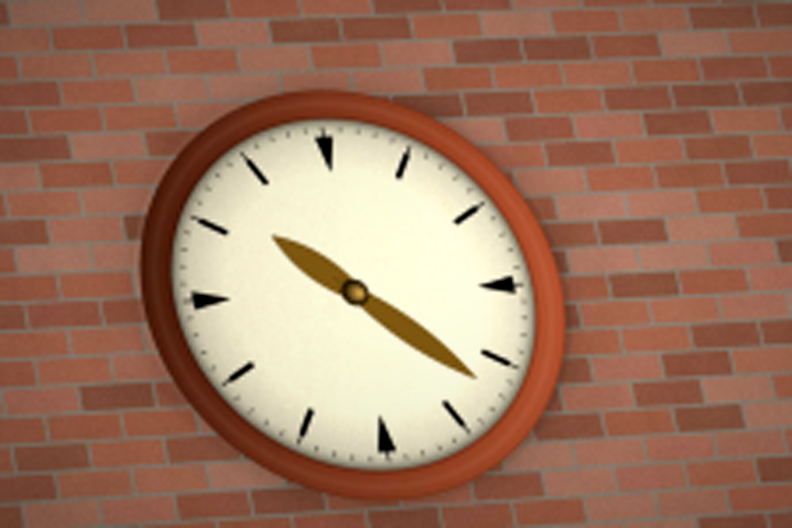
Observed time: 10:22
